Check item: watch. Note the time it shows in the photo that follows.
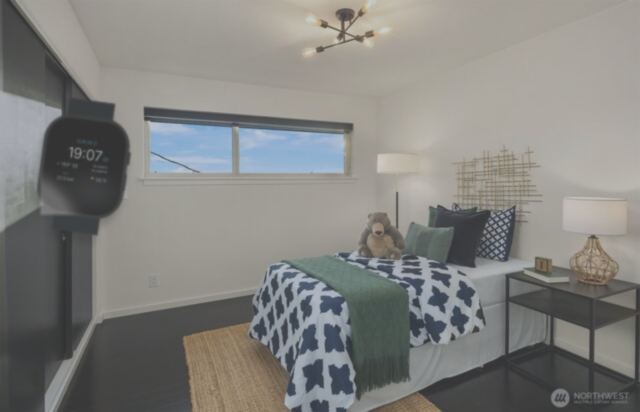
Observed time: 19:07
